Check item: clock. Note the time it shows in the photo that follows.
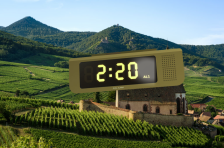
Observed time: 2:20
